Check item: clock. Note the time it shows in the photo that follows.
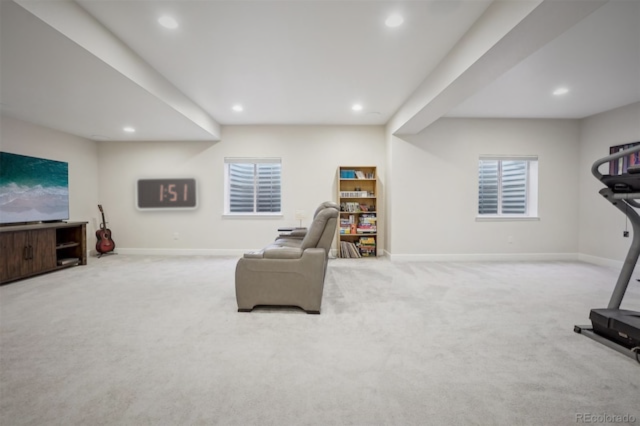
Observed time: 1:51
